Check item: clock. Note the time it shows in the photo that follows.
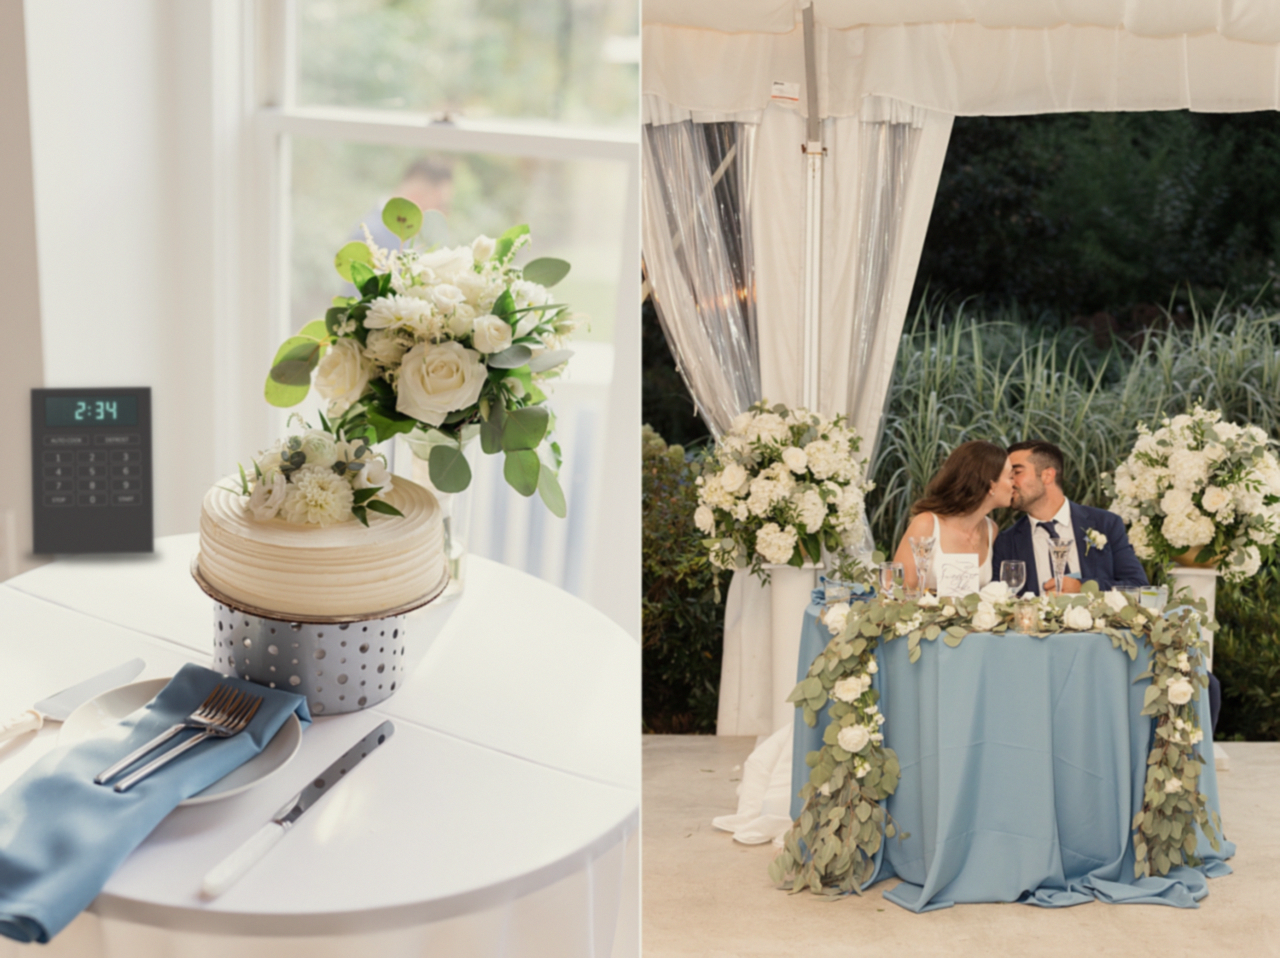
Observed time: 2:34
